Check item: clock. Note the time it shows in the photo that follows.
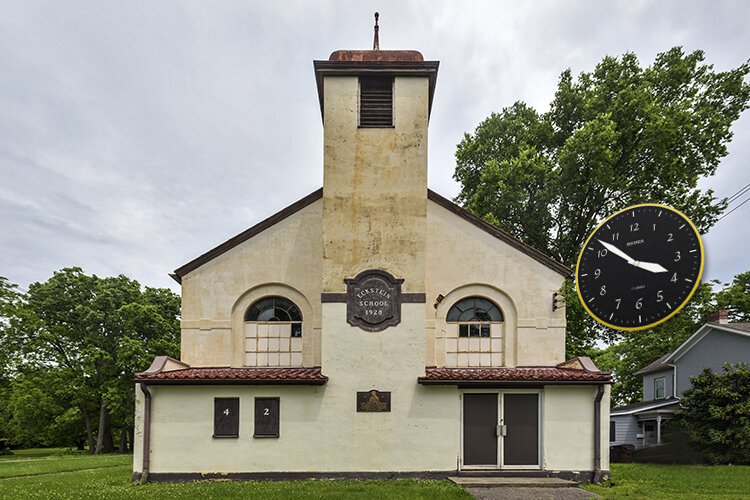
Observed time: 3:52
